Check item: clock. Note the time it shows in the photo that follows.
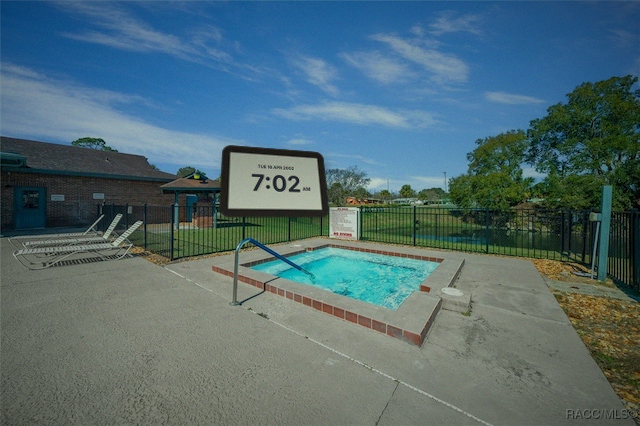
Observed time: 7:02
